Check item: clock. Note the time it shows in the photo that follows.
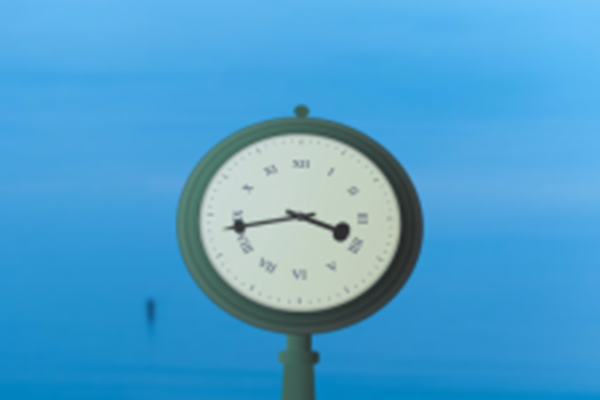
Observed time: 3:43
